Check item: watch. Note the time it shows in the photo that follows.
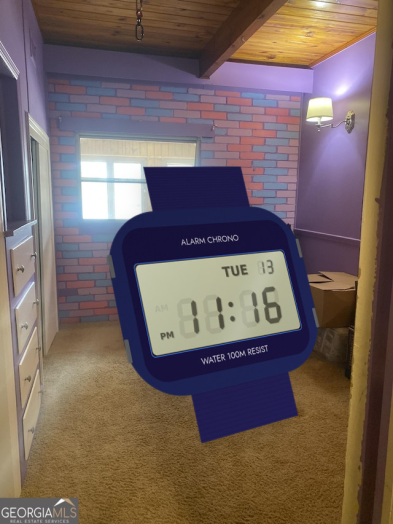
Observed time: 11:16
